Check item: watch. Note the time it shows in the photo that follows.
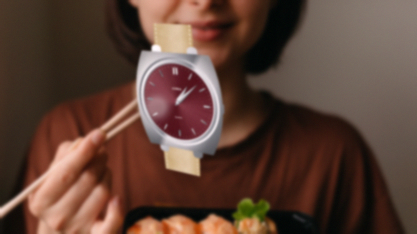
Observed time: 1:08
